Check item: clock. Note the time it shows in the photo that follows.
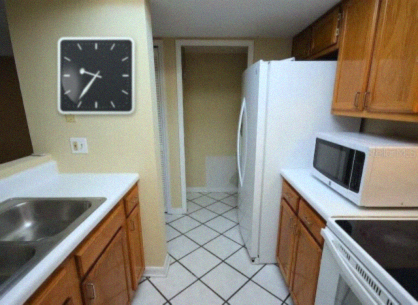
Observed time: 9:36
